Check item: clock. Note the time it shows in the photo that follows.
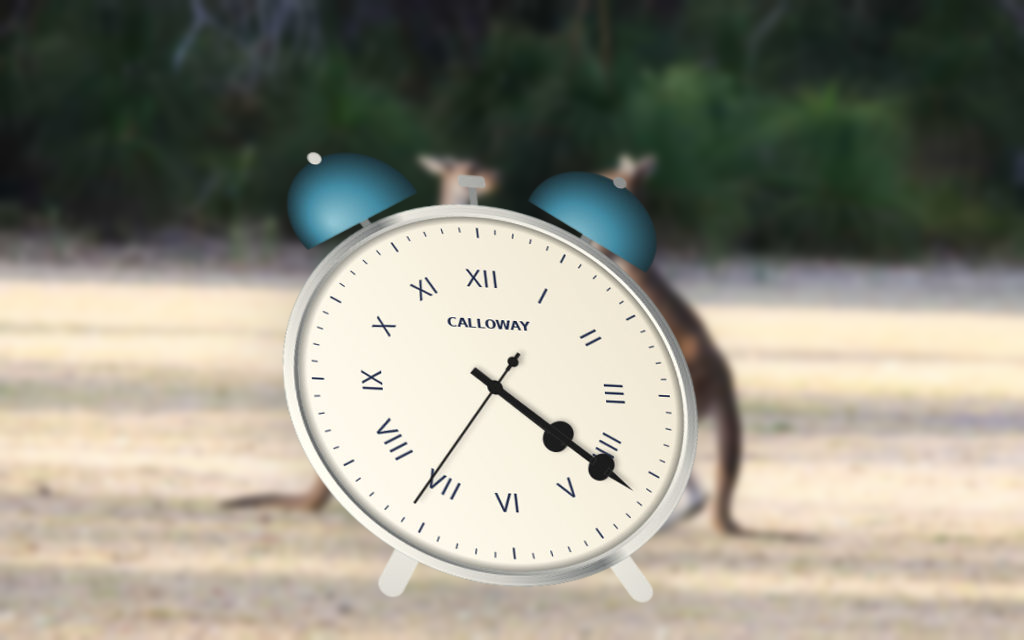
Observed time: 4:21:36
